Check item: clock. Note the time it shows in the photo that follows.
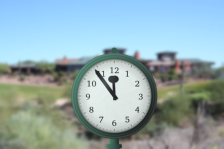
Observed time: 11:54
